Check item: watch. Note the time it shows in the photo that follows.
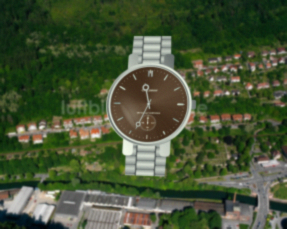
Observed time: 11:34
